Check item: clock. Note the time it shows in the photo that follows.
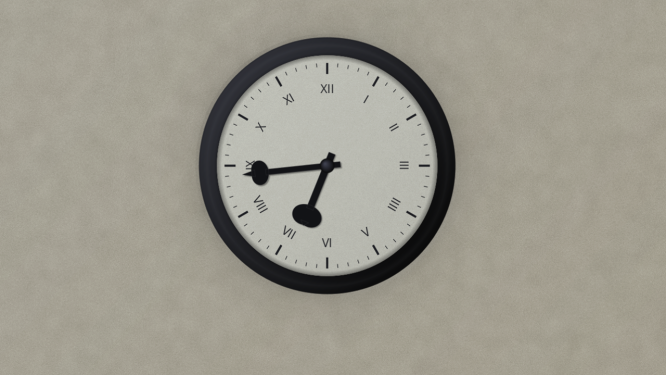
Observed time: 6:44
